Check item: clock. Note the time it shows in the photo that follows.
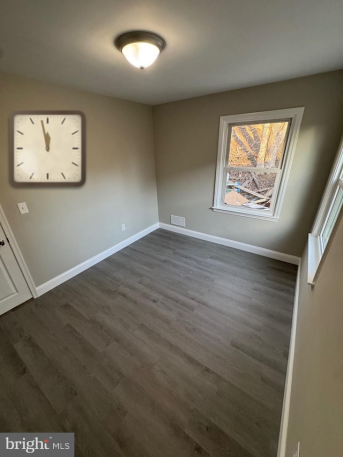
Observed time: 11:58
